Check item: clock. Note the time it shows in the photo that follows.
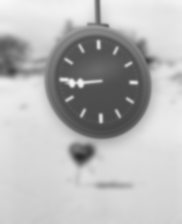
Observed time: 8:44
